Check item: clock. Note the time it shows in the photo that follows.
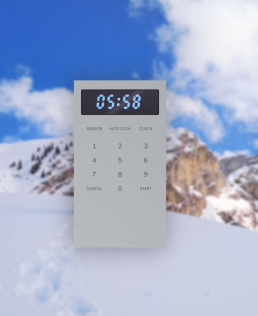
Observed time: 5:58
